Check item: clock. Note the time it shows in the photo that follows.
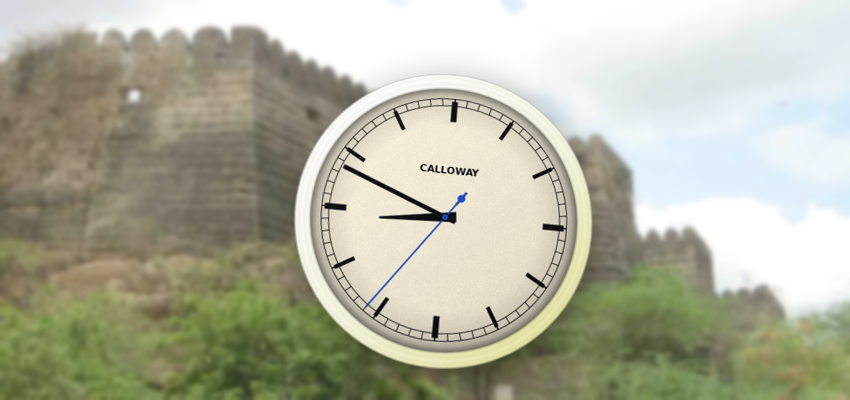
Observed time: 8:48:36
